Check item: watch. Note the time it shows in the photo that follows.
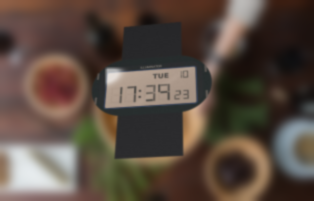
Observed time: 17:39
